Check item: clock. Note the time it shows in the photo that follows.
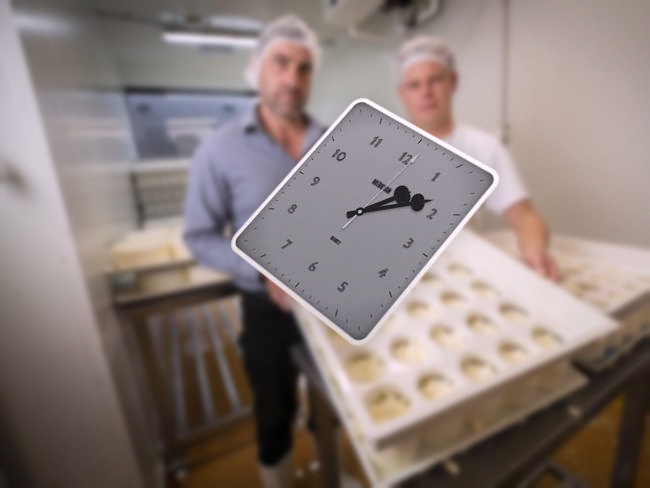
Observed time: 1:08:01
